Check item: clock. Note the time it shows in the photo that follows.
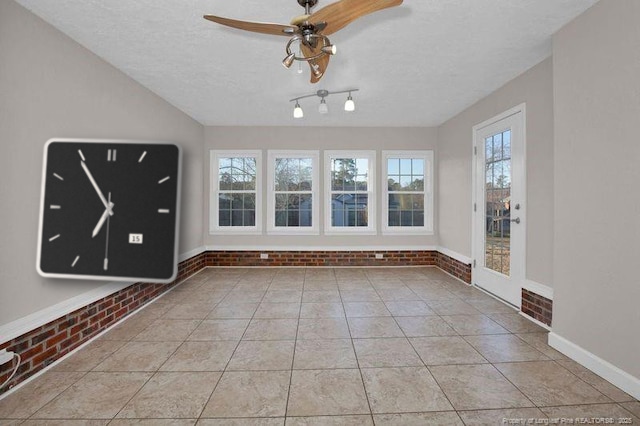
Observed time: 6:54:30
